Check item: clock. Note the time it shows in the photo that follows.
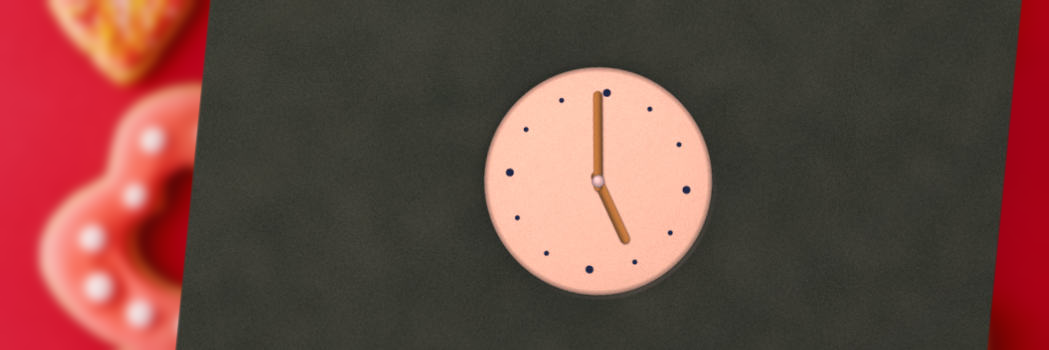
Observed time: 4:59
